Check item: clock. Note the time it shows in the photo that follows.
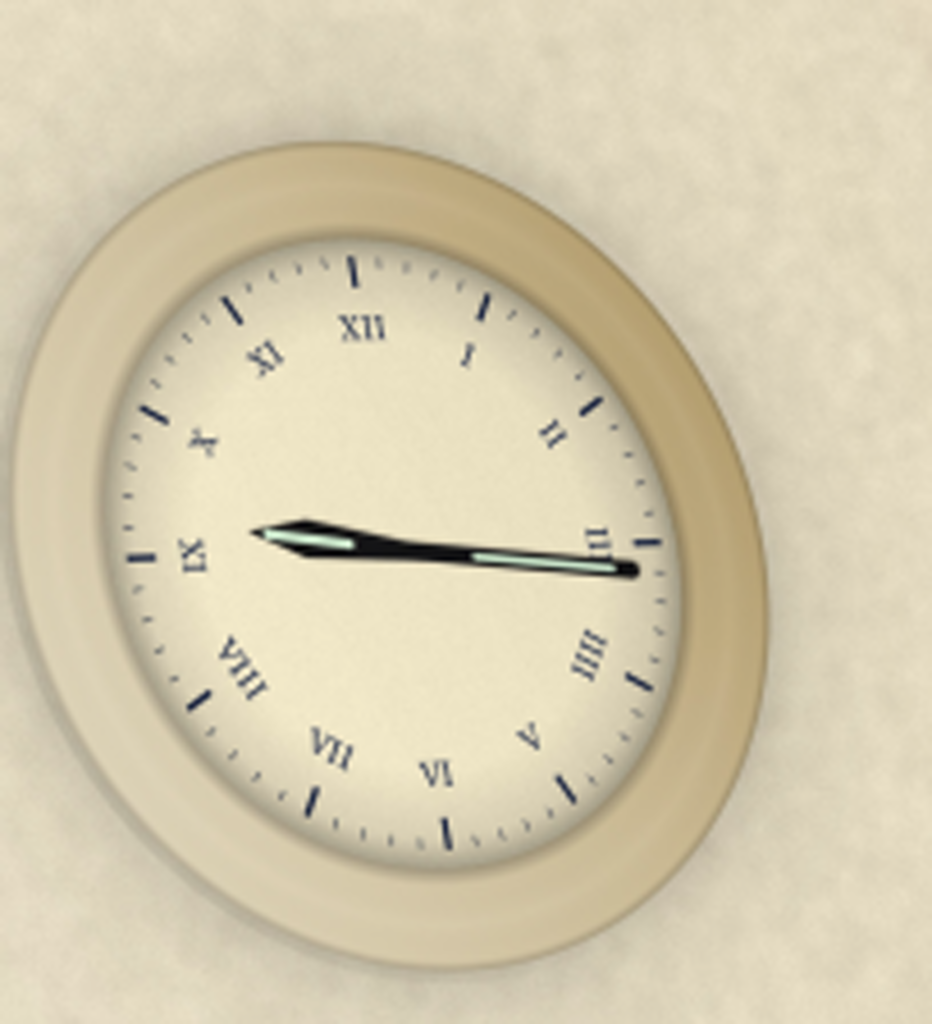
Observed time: 9:16
